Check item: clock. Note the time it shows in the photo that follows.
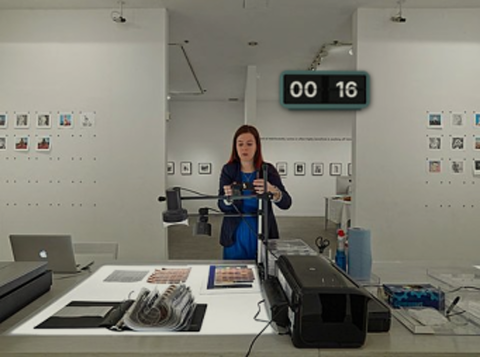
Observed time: 0:16
